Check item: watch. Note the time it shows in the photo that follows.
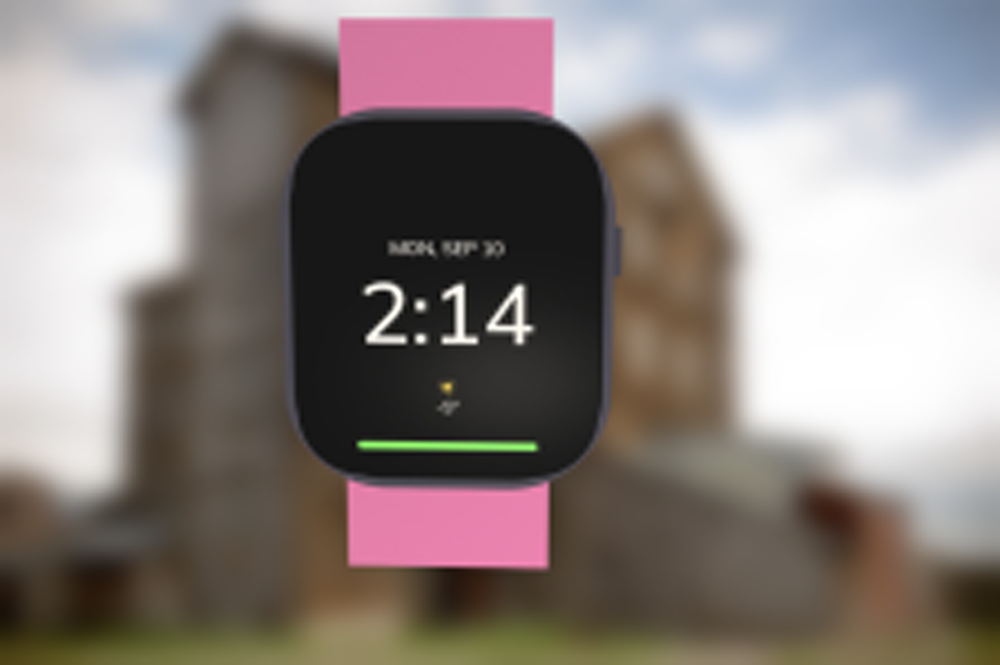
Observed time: 2:14
